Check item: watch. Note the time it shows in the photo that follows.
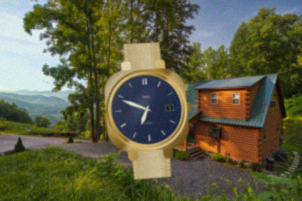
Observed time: 6:49
